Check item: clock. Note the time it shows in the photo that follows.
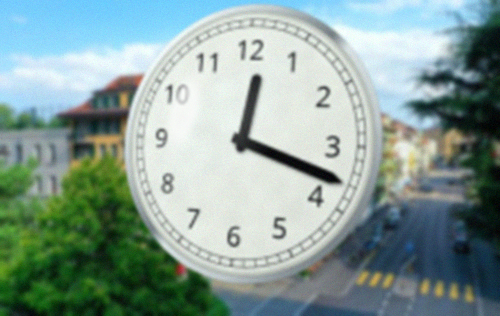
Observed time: 12:18
